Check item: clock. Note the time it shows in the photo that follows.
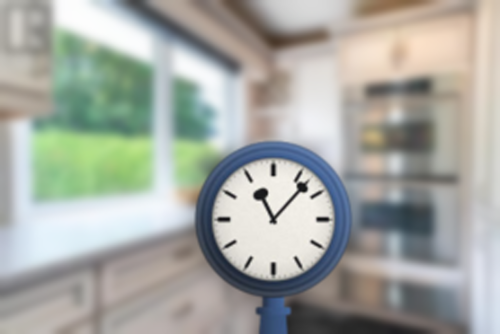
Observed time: 11:07
